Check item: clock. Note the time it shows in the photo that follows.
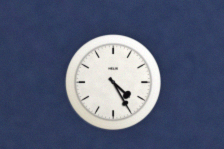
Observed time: 4:25
